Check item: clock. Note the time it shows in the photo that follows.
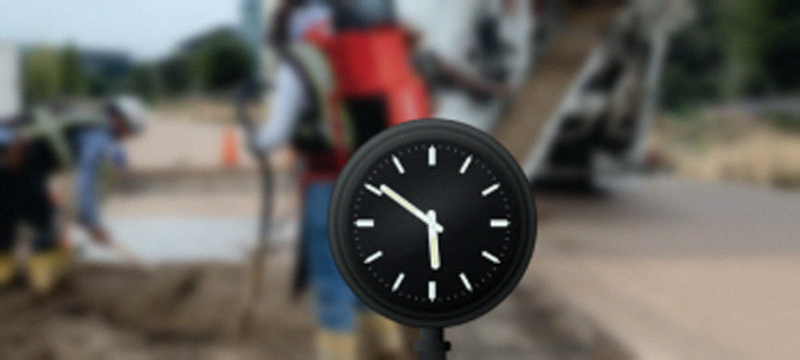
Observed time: 5:51
